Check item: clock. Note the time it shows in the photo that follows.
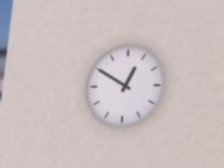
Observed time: 12:50
